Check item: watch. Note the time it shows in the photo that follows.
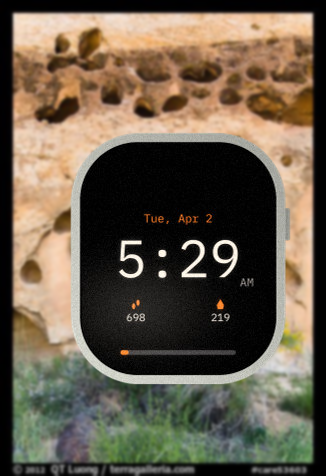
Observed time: 5:29
